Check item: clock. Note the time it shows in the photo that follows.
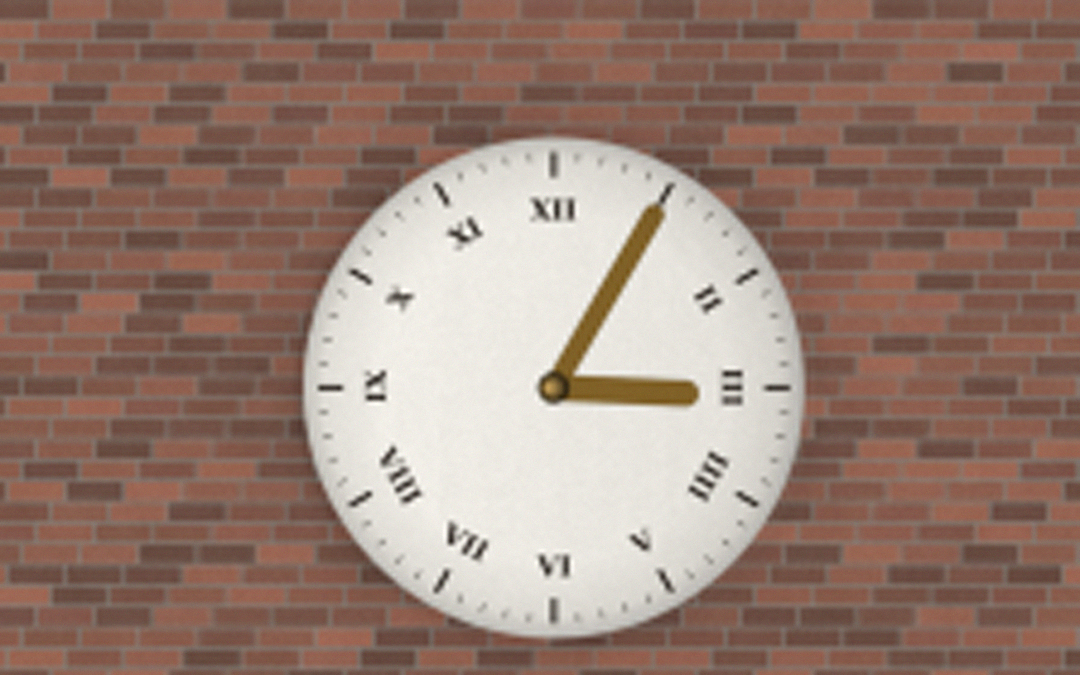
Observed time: 3:05
